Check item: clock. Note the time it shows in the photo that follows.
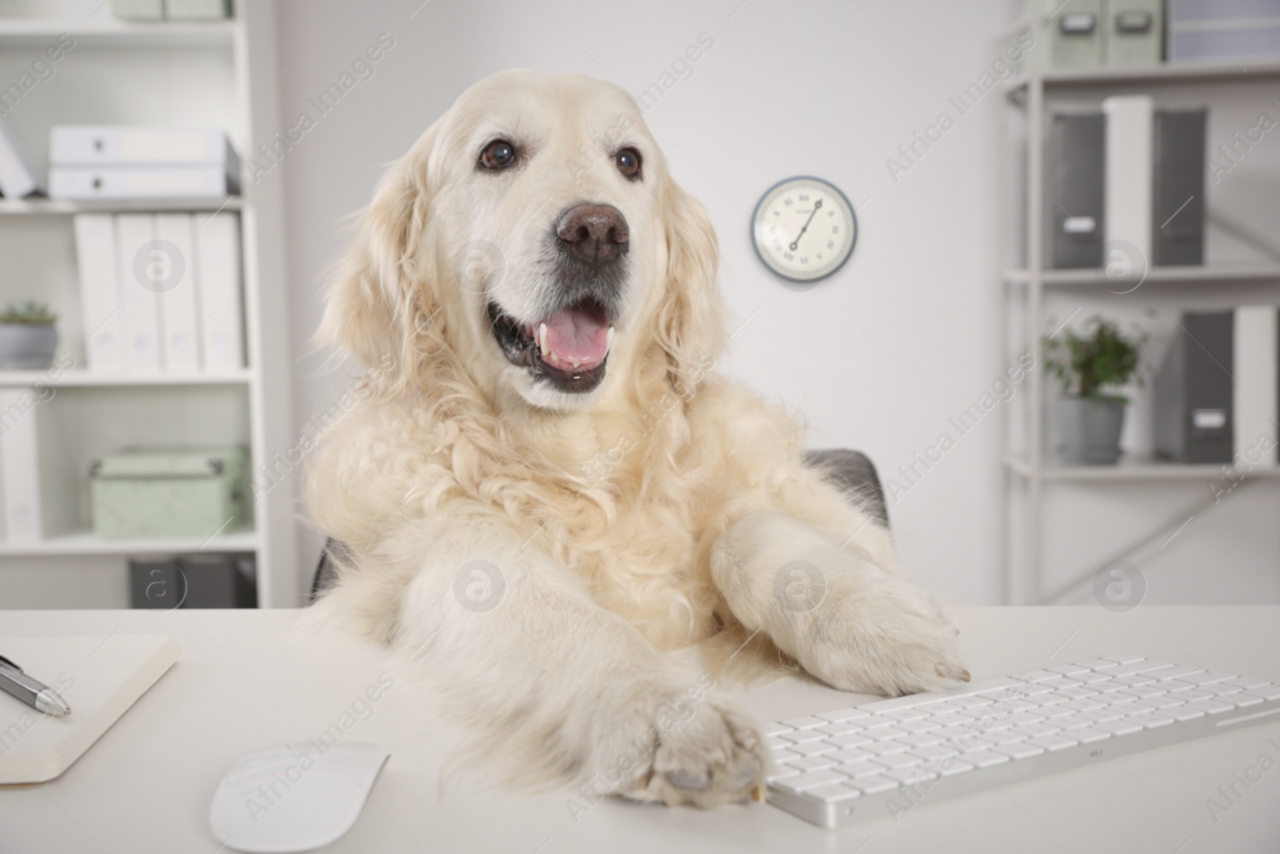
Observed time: 7:05
